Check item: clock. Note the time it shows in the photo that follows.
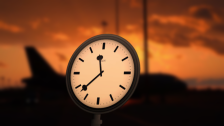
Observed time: 11:38
